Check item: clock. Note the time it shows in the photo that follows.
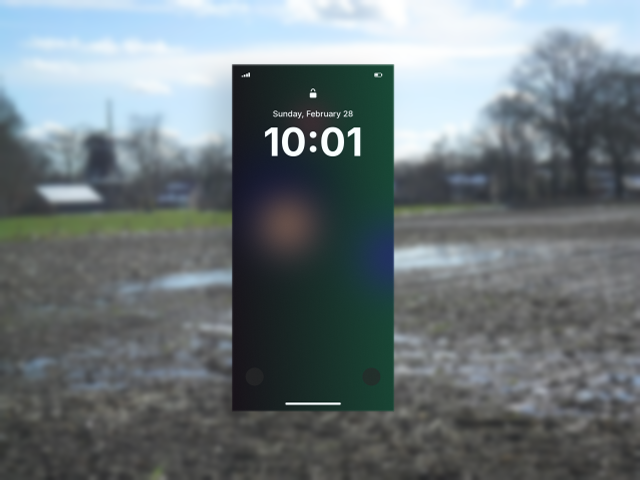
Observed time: 10:01
